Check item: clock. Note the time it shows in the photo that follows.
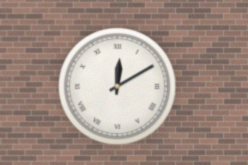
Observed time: 12:10
